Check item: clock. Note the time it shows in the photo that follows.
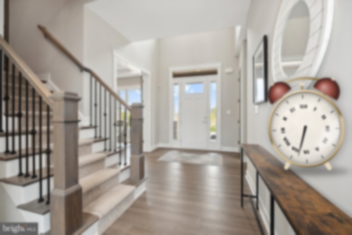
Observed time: 6:33
